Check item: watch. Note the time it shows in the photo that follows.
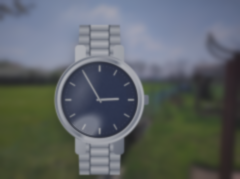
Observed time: 2:55
